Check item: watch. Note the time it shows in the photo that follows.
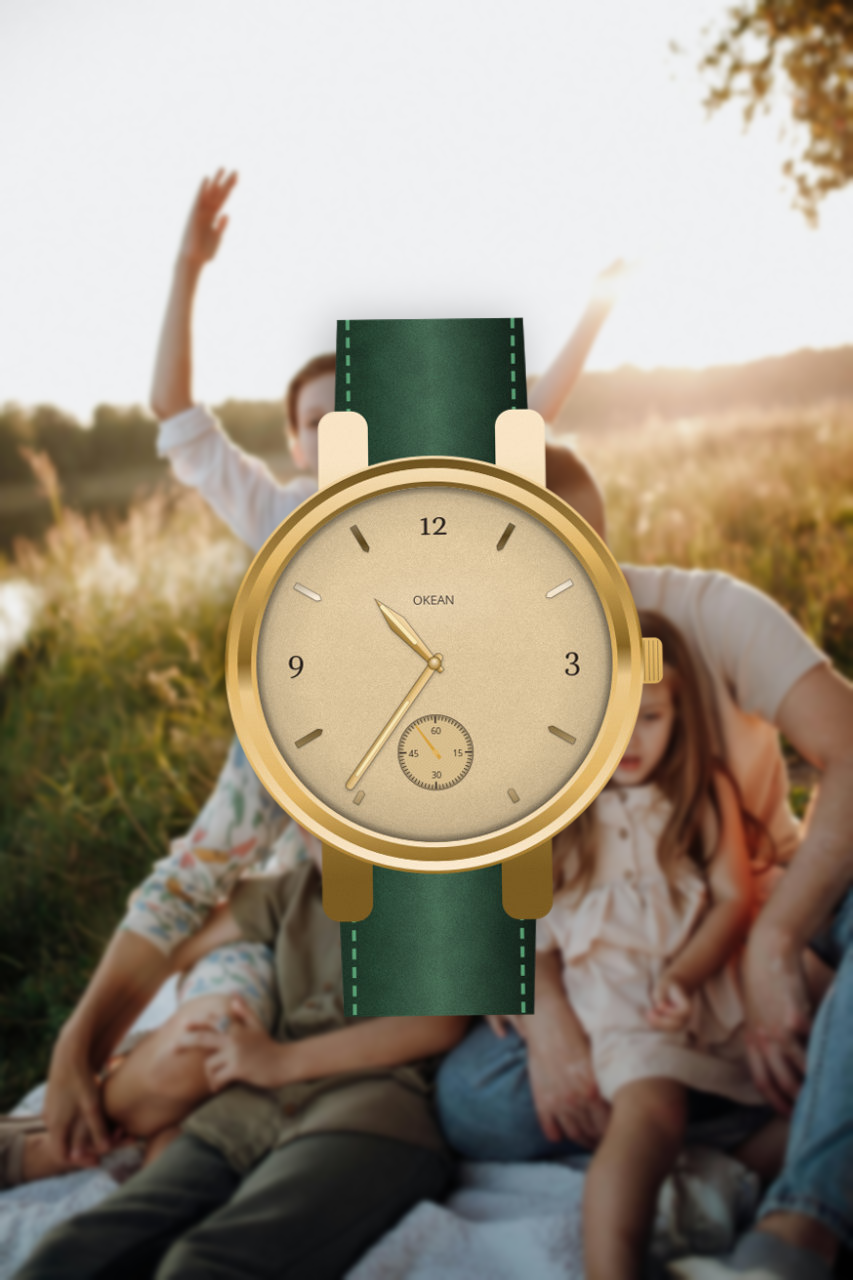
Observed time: 10:35:54
